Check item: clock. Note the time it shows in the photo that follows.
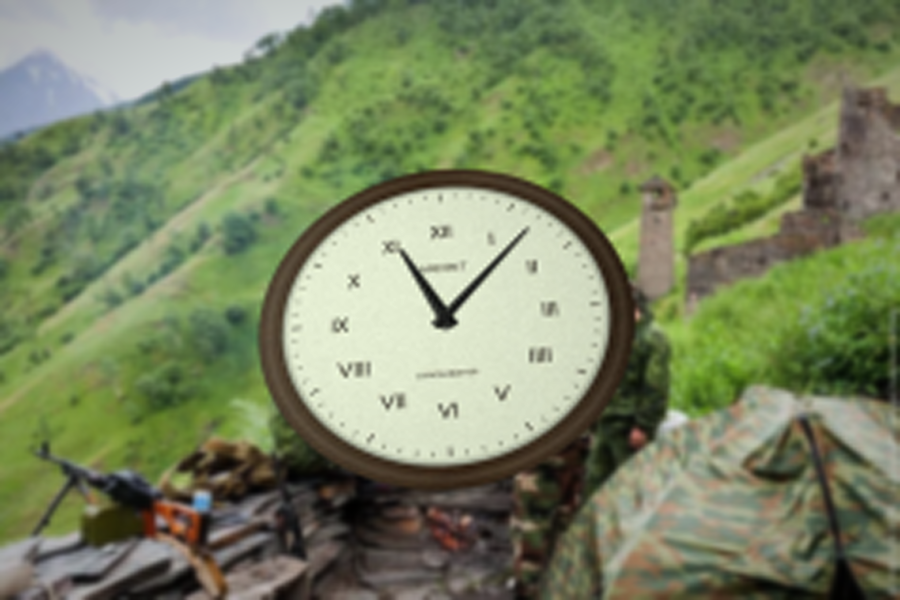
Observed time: 11:07
